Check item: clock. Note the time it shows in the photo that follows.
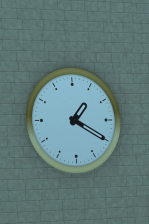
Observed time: 1:20
